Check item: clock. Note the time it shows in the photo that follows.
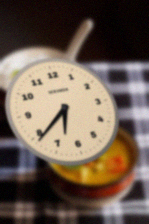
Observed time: 6:39
